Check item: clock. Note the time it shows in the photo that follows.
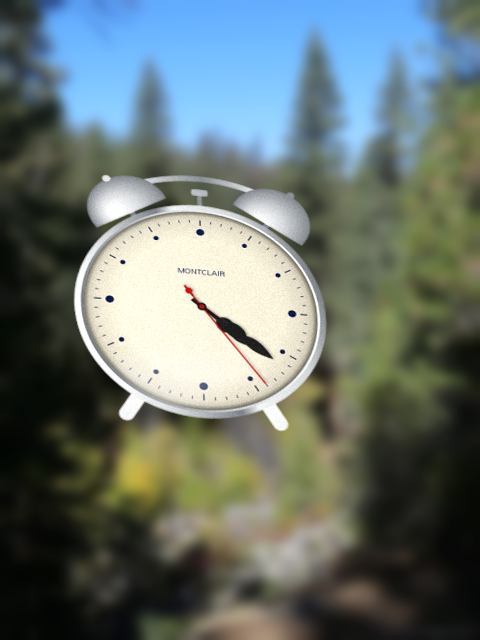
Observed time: 4:21:24
